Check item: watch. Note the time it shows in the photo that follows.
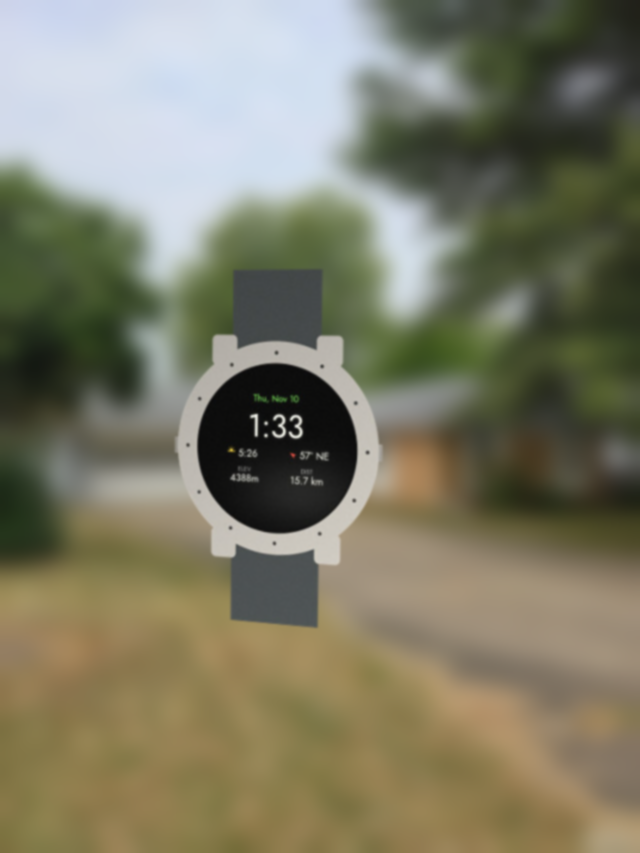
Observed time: 1:33
